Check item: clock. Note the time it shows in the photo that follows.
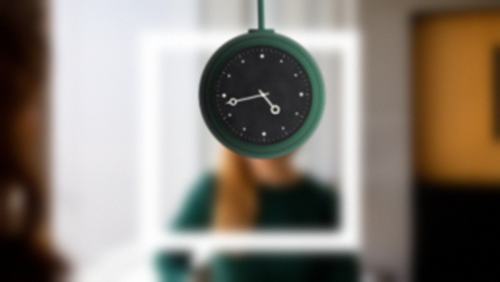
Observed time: 4:43
